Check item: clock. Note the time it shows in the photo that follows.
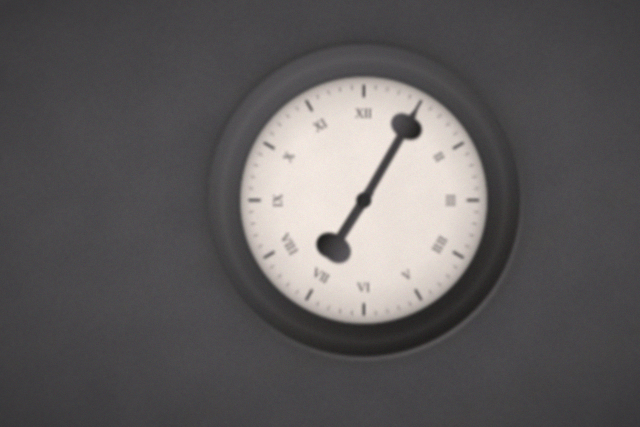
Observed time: 7:05
